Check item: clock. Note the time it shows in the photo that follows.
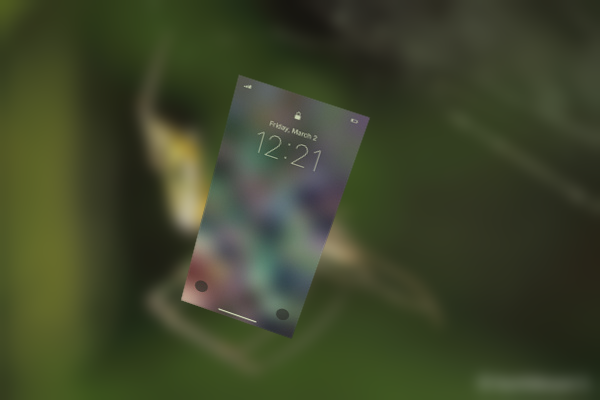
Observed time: 12:21
